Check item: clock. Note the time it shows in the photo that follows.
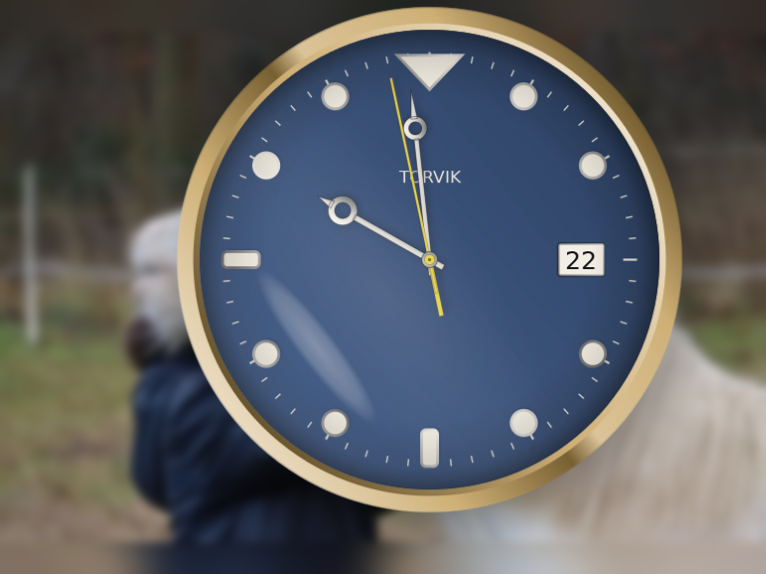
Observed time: 9:58:58
